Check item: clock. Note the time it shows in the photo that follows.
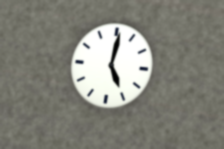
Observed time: 5:01
